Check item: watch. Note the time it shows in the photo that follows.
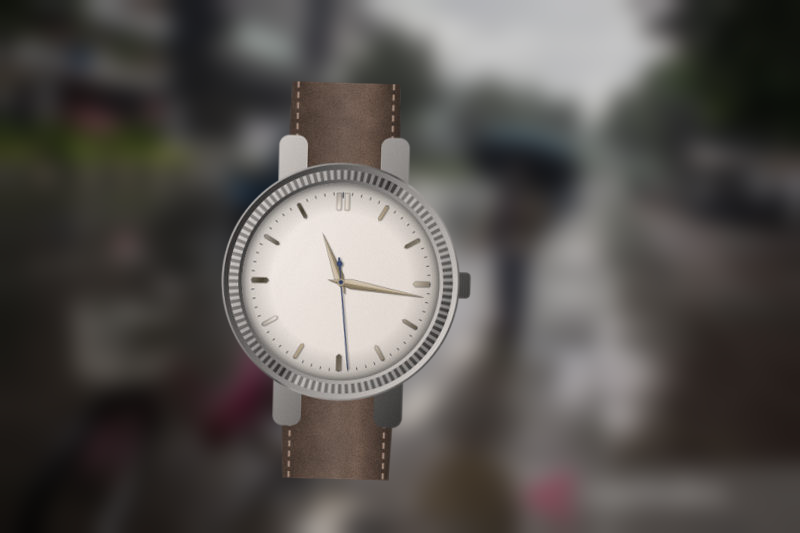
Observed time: 11:16:29
